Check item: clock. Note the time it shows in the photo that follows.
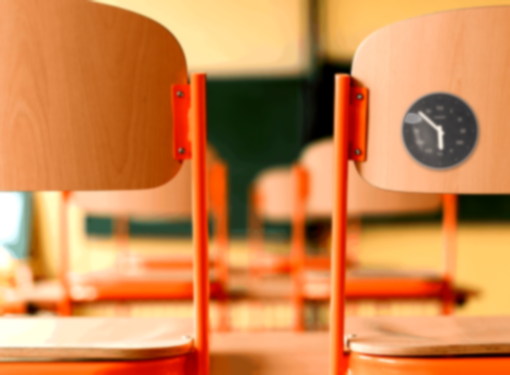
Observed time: 5:52
